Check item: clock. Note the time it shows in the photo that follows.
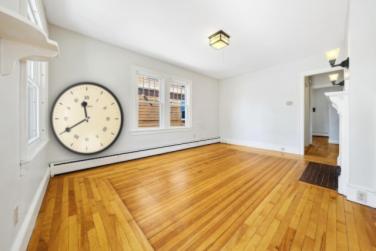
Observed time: 11:40
